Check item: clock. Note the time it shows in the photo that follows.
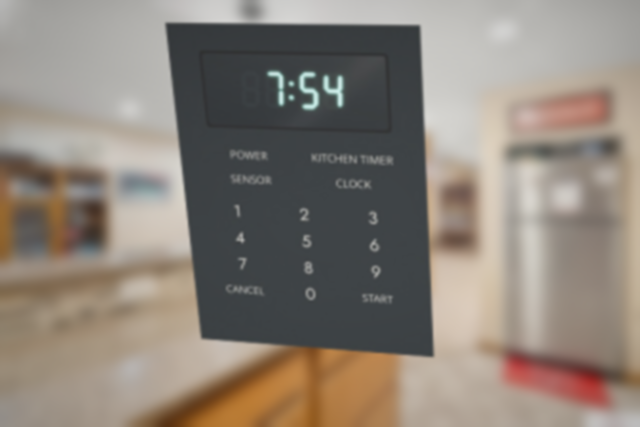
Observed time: 7:54
